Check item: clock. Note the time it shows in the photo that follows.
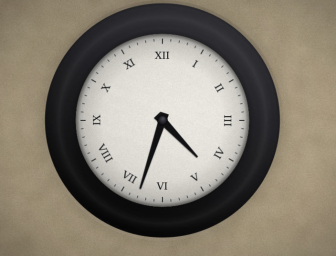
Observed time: 4:33
